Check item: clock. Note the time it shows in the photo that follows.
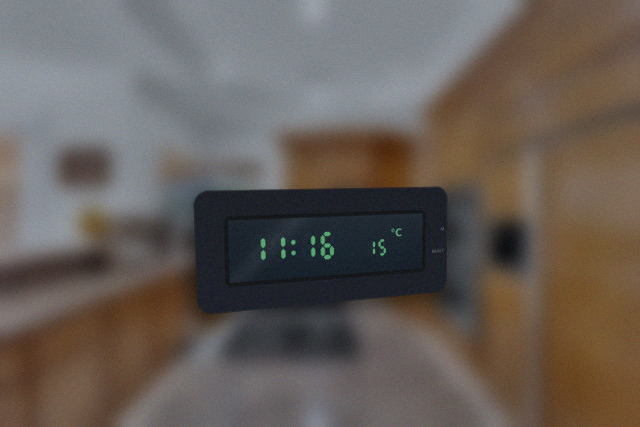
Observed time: 11:16
